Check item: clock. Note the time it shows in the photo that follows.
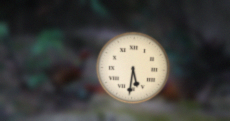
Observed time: 5:31
